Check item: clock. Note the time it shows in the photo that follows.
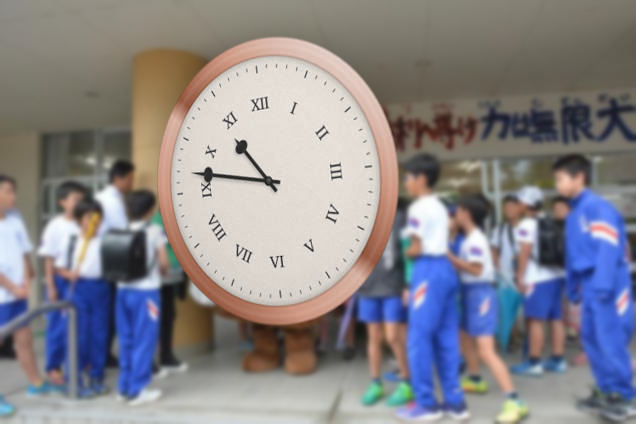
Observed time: 10:47
